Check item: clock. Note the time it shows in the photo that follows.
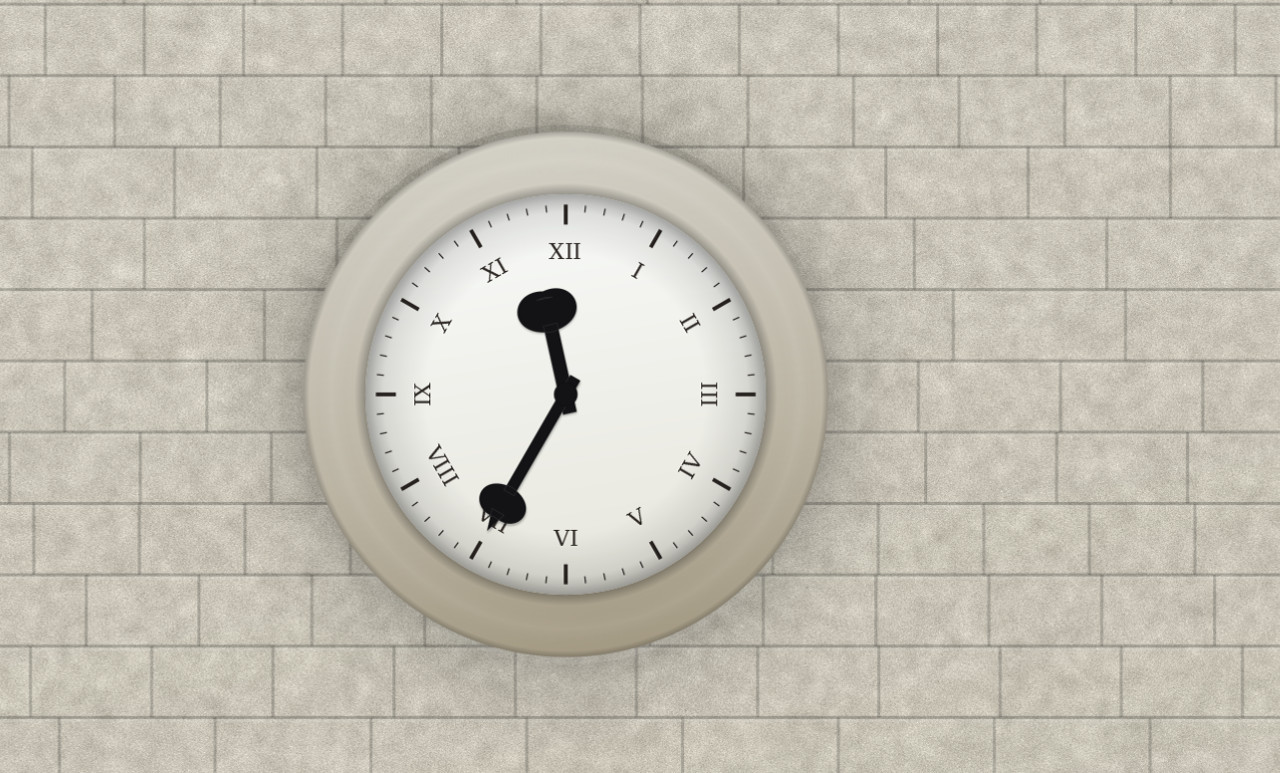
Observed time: 11:35
